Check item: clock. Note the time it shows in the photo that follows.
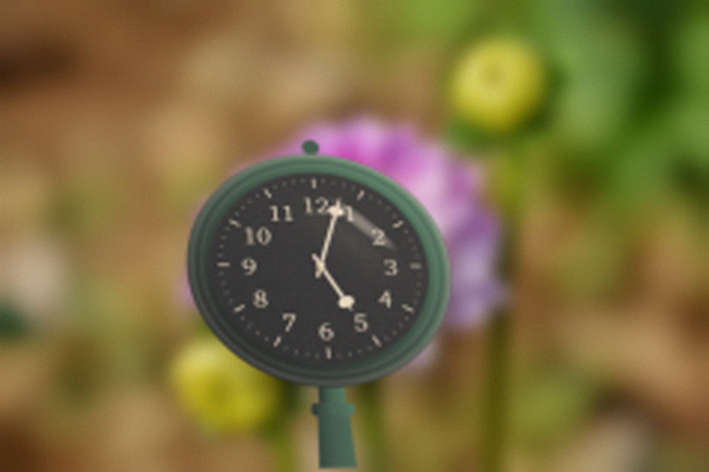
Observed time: 5:03
